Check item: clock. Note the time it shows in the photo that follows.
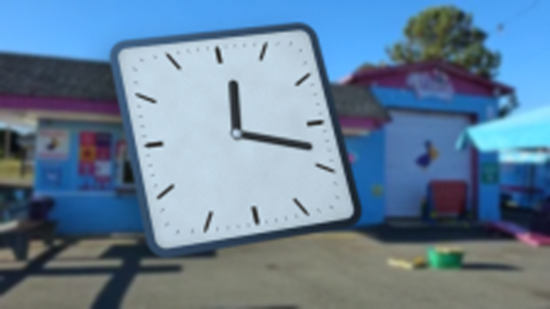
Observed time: 12:18
